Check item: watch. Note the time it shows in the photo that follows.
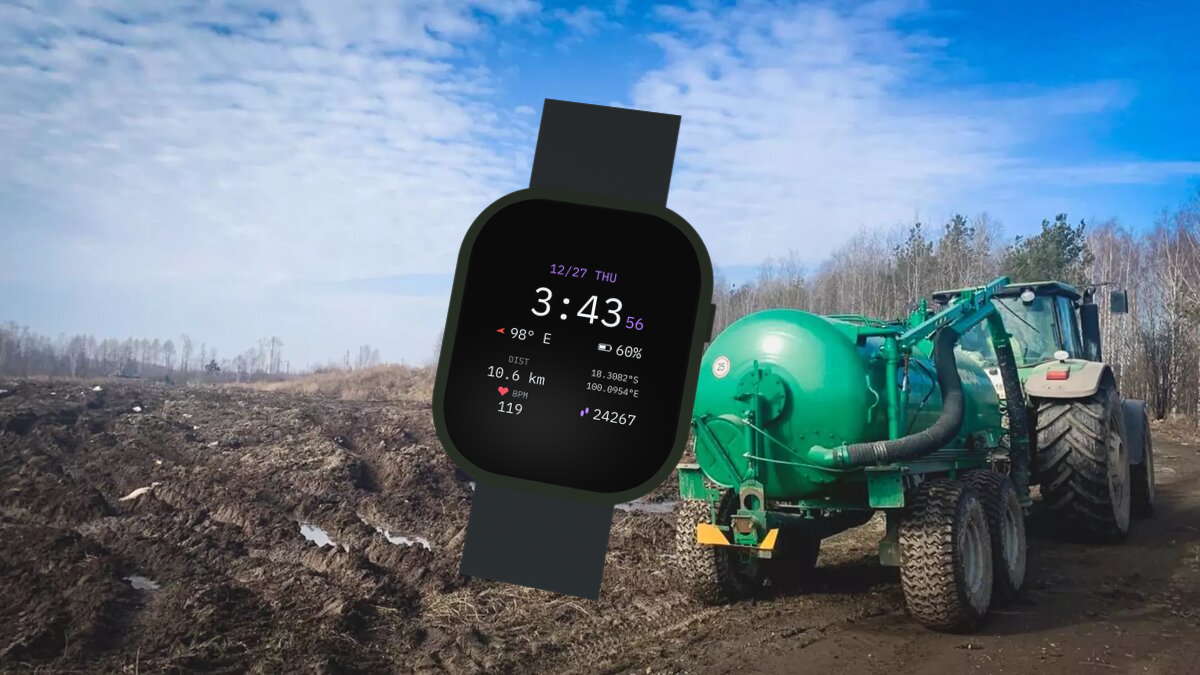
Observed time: 3:43:56
